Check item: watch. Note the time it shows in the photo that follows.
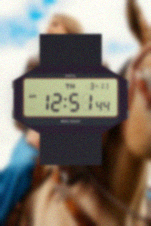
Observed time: 12:51:44
